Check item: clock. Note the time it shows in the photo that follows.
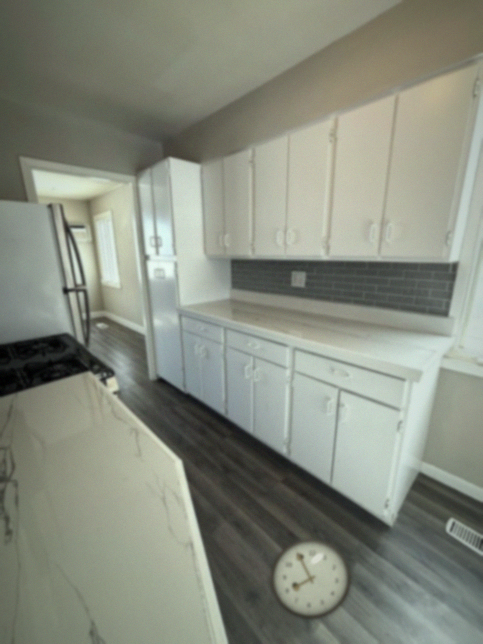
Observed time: 7:55
